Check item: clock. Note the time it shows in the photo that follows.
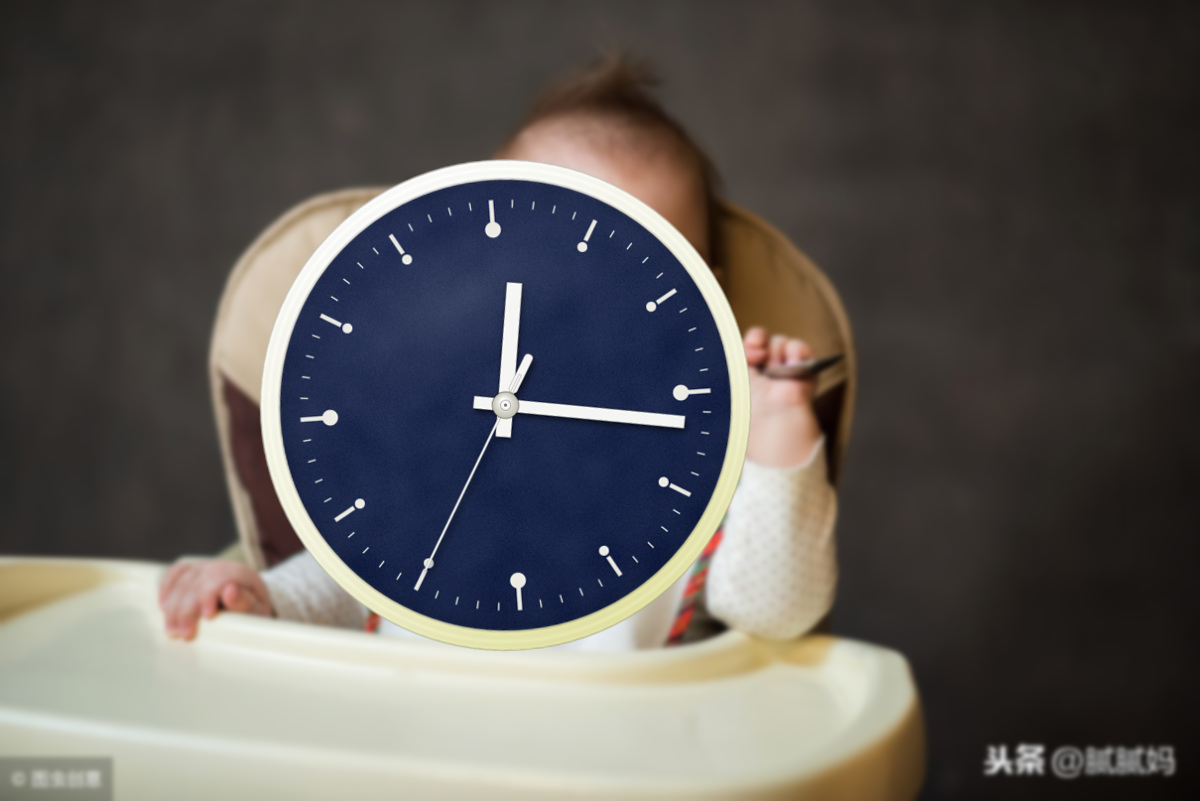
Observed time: 12:16:35
